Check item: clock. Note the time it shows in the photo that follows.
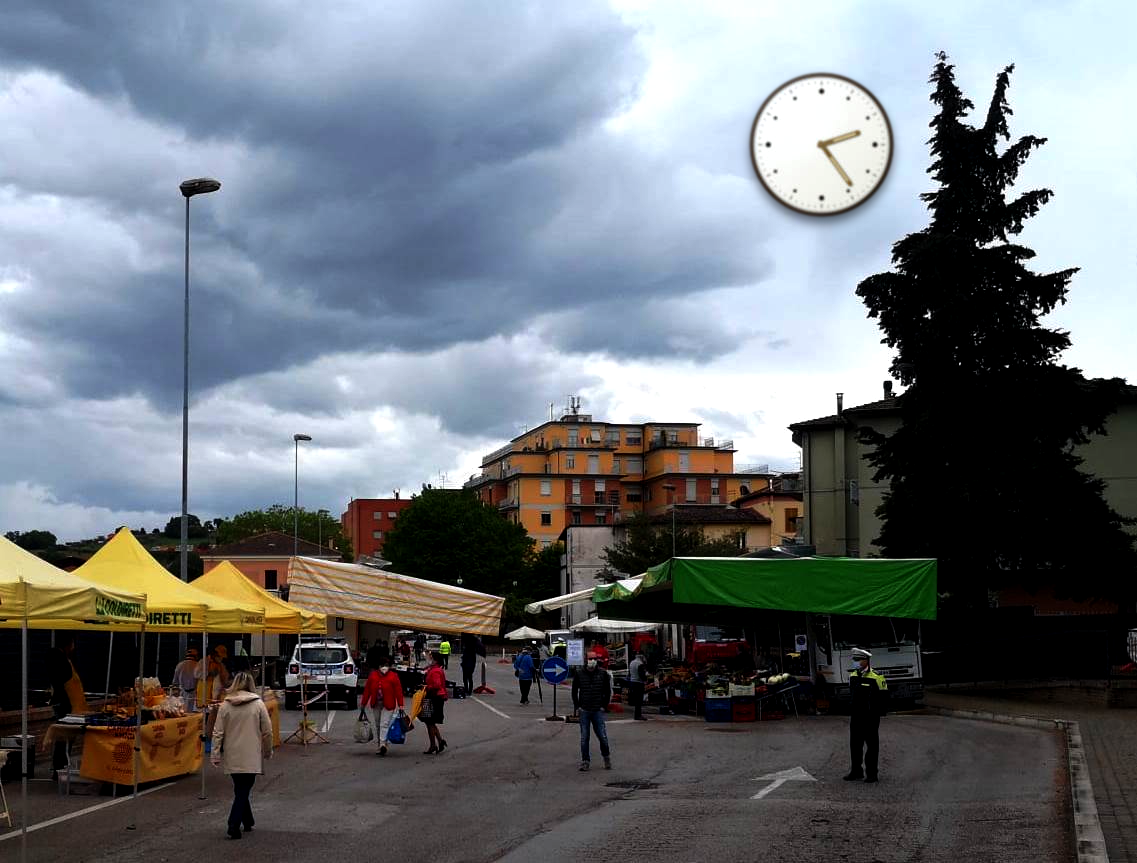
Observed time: 2:24
